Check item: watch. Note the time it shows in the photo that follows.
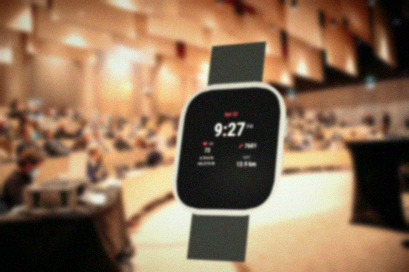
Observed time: 9:27
